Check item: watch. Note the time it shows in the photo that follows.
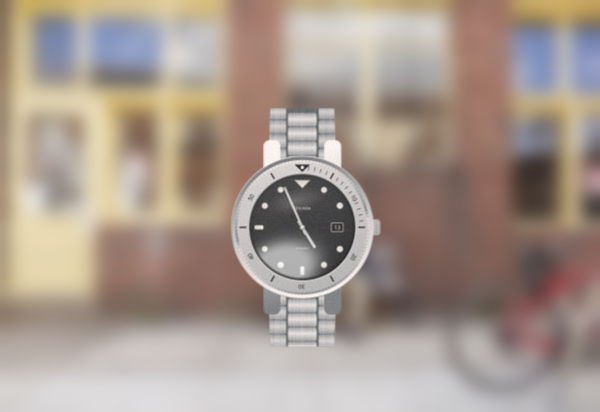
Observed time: 4:56
